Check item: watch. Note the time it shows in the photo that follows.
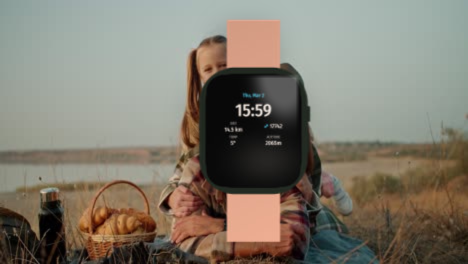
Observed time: 15:59
